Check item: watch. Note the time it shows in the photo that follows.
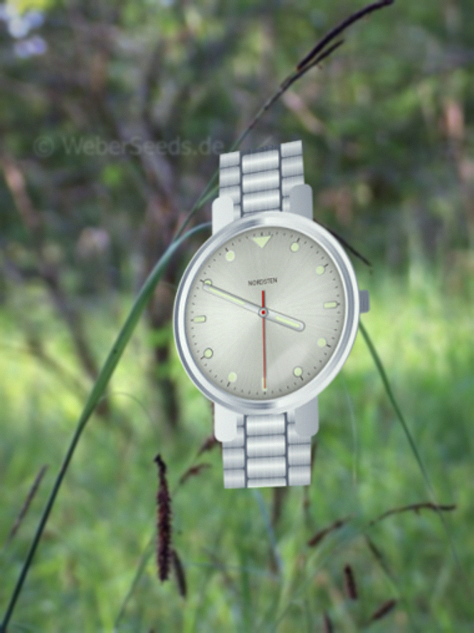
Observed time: 3:49:30
